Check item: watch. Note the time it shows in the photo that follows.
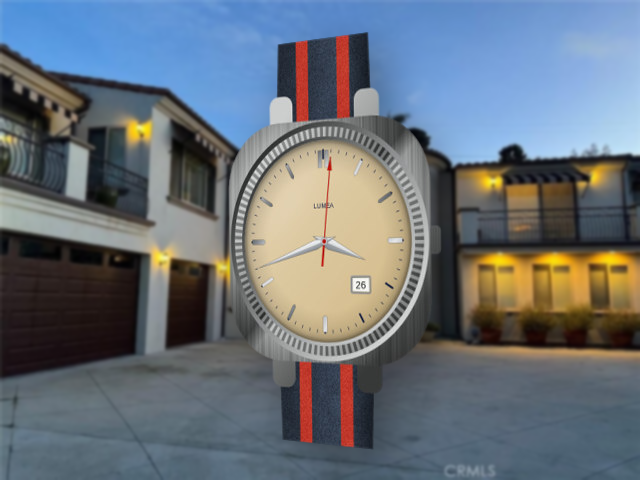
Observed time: 3:42:01
